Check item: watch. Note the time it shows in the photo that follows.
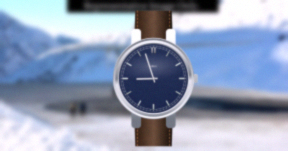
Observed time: 8:57
